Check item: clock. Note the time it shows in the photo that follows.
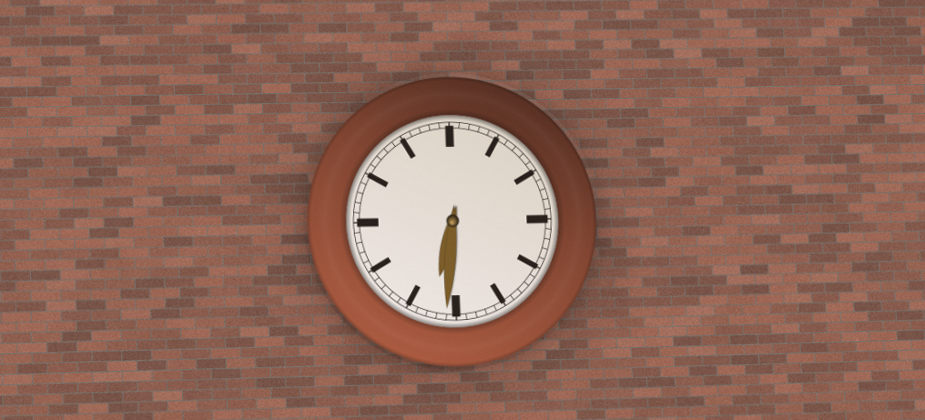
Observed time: 6:31
